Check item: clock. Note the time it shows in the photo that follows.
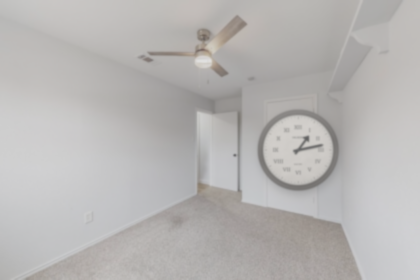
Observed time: 1:13
